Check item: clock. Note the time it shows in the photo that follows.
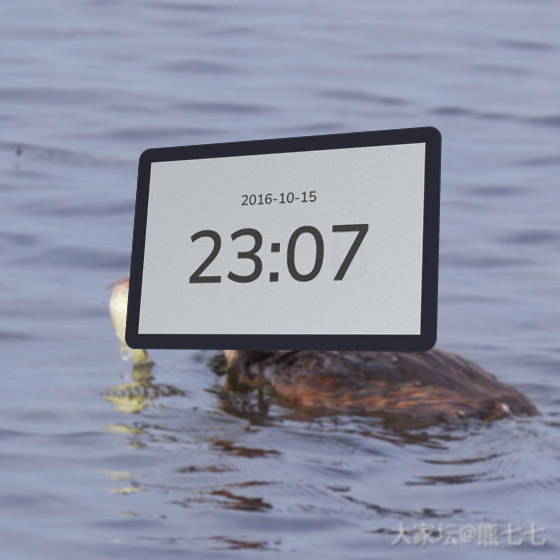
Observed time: 23:07
